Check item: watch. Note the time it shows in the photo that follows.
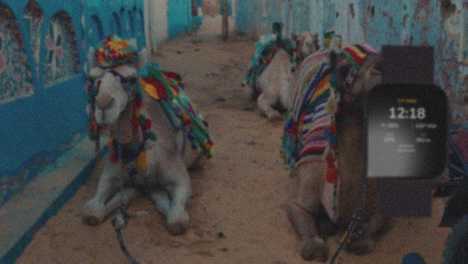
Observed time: 12:18
